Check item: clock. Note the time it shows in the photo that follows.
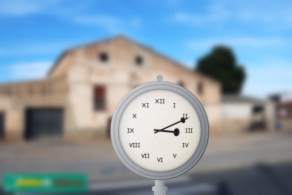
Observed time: 3:11
